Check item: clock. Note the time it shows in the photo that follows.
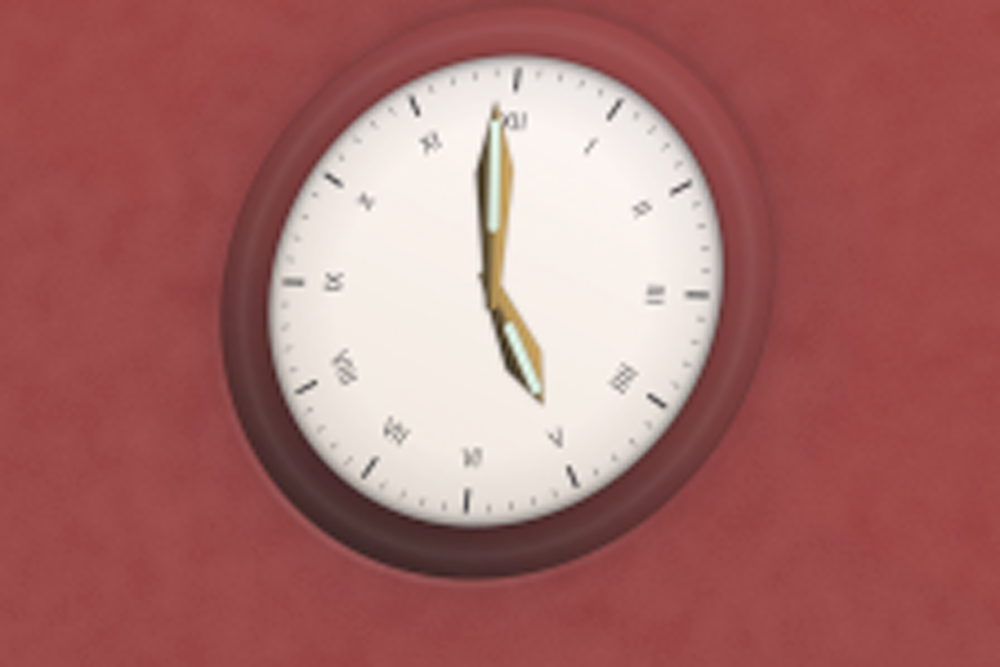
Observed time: 4:59
